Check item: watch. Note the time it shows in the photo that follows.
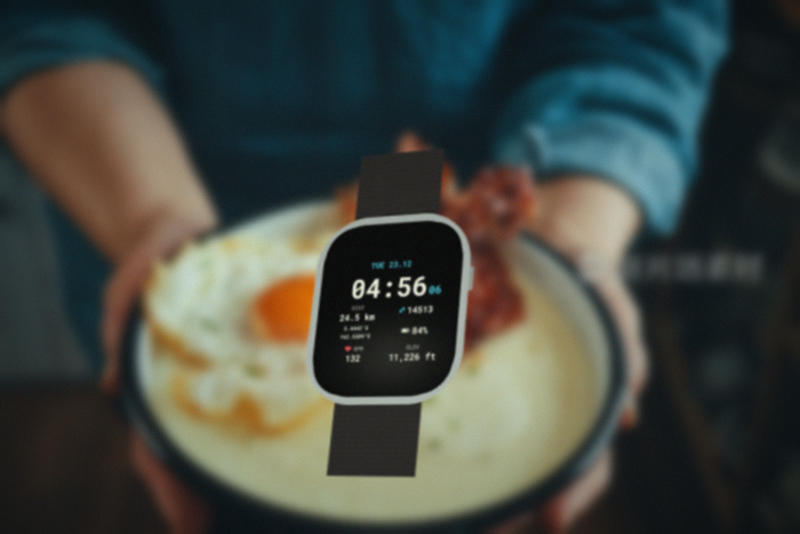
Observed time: 4:56
